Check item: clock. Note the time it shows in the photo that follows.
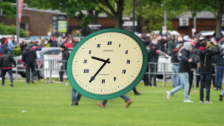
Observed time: 9:35
